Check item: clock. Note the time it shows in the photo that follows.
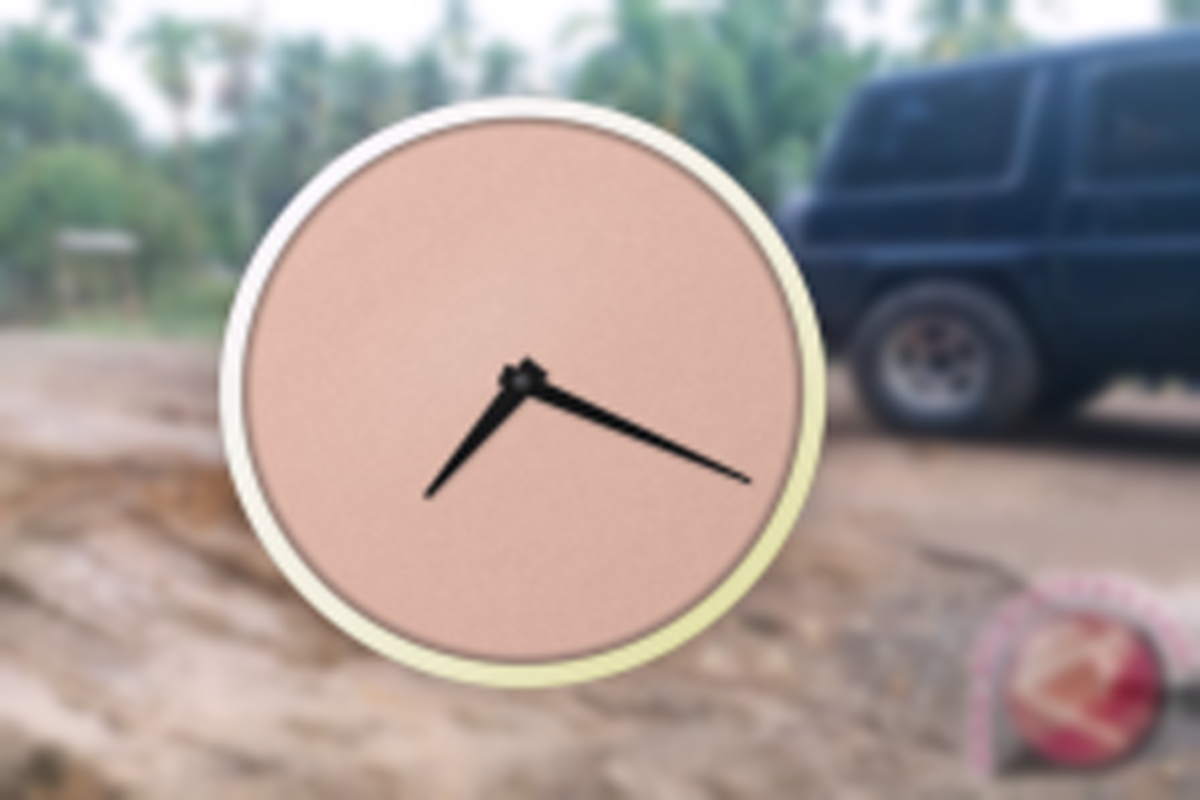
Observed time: 7:19
